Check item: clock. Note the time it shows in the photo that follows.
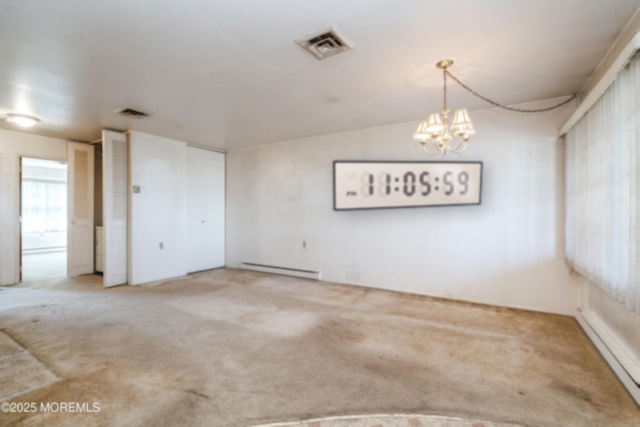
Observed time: 11:05:59
